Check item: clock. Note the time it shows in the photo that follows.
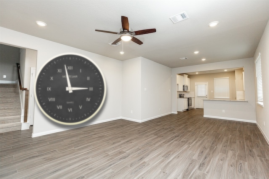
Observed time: 2:58
